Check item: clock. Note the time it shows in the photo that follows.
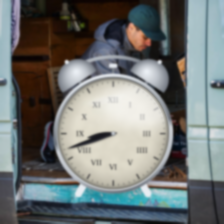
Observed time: 8:42
